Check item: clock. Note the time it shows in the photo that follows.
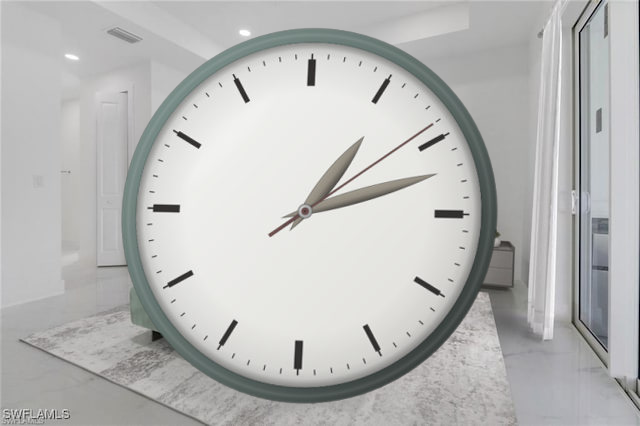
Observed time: 1:12:09
